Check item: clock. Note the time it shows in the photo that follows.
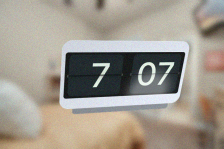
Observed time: 7:07
